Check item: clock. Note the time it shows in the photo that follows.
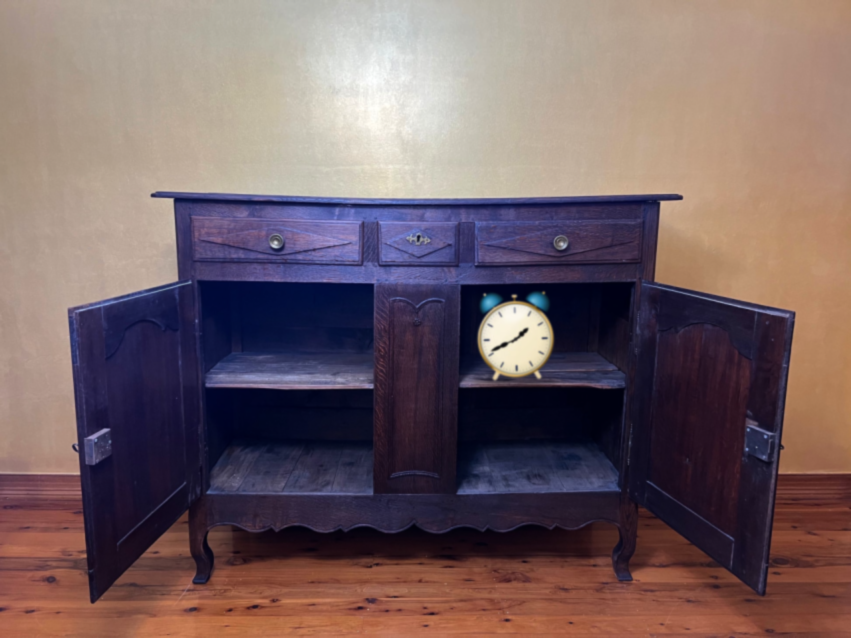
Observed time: 1:41
